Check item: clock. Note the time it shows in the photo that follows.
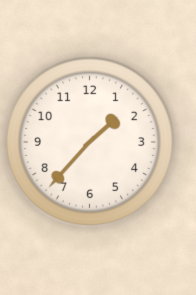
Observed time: 1:37
